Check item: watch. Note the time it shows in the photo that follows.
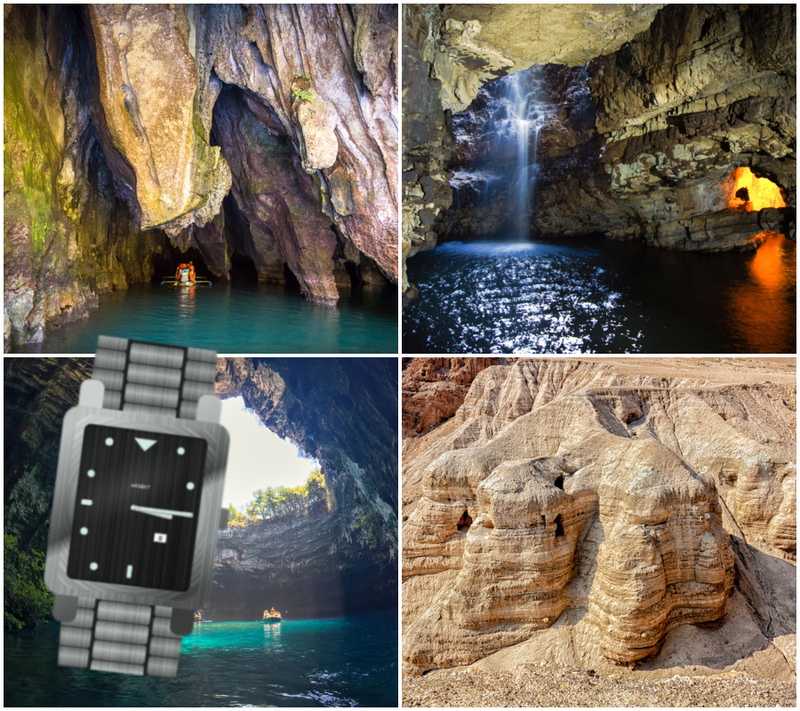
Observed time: 3:15
